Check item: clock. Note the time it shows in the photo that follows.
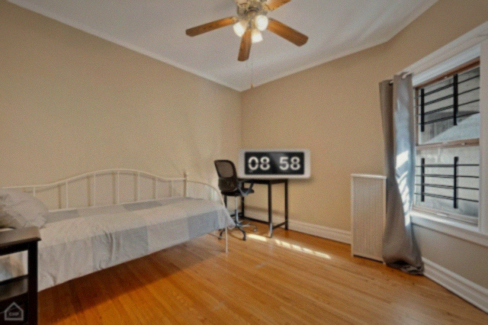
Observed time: 8:58
